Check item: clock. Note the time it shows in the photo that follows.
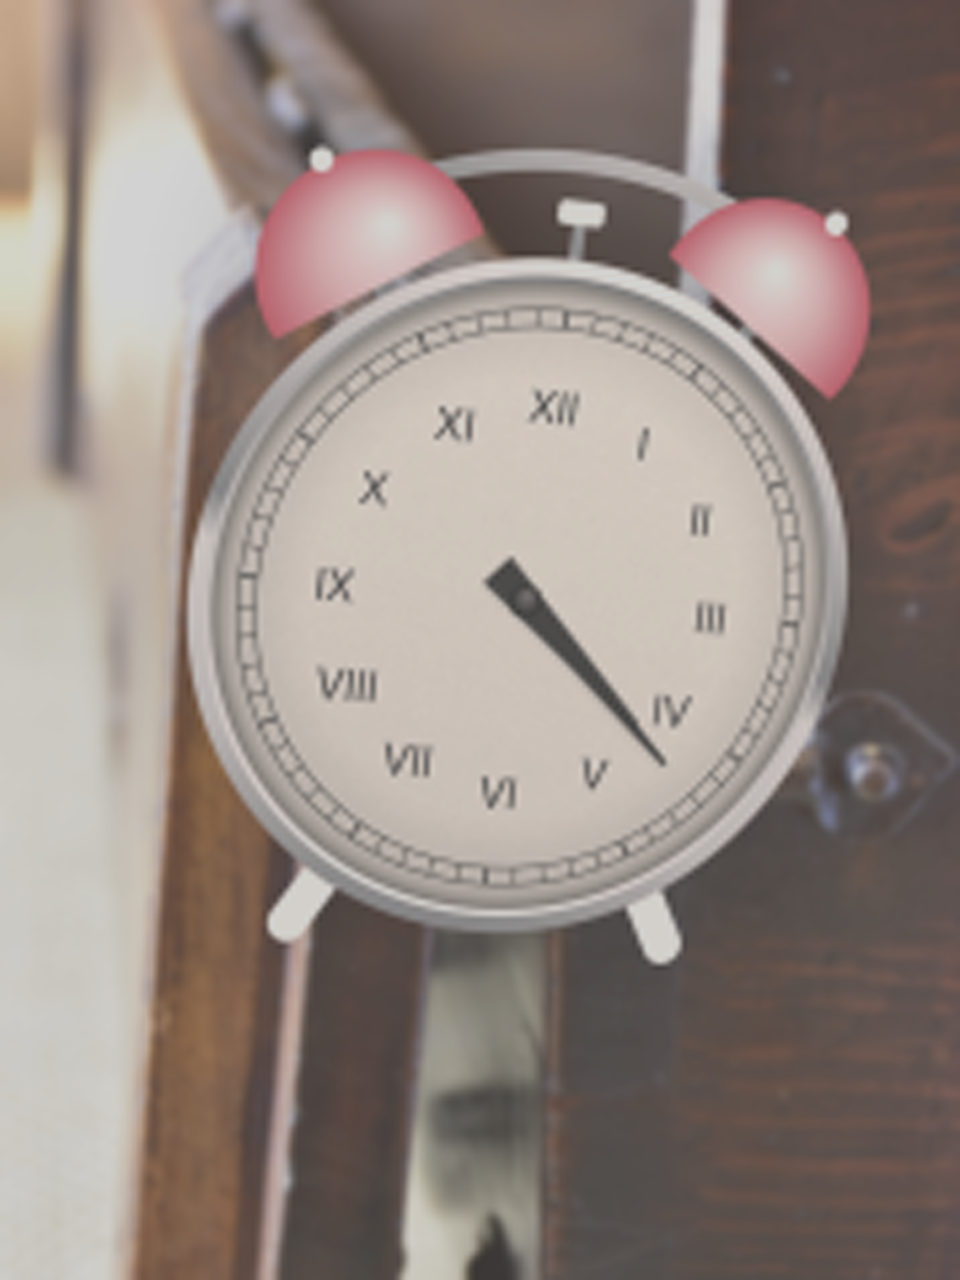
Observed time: 4:22
